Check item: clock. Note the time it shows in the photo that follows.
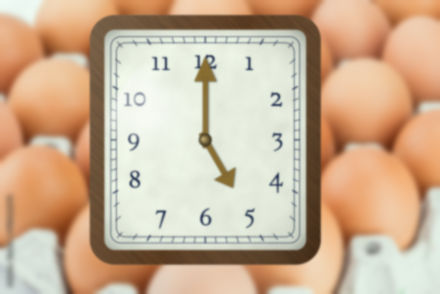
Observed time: 5:00
